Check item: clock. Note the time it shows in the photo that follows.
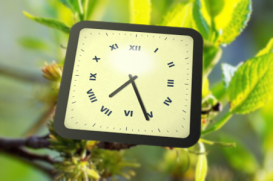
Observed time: 7:26
